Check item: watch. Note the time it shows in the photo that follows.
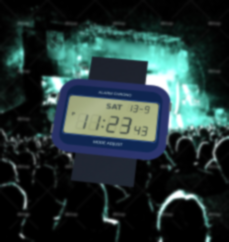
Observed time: 11:23
